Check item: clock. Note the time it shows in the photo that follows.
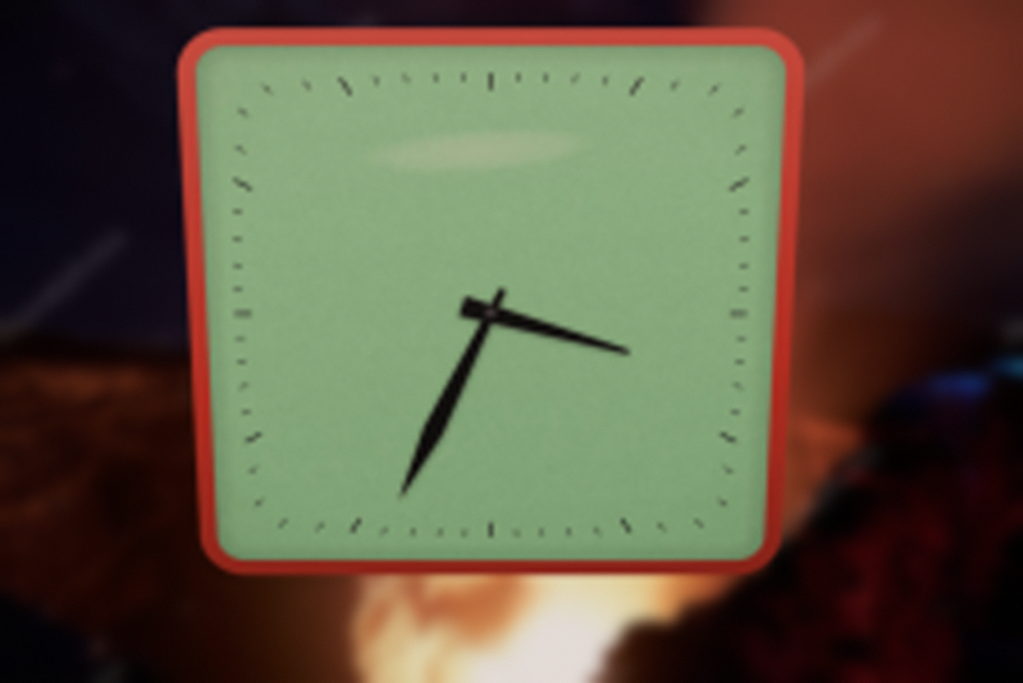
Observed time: 3:34
